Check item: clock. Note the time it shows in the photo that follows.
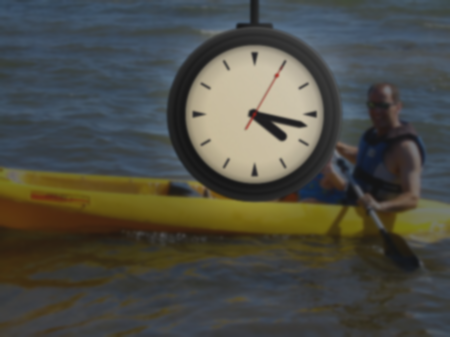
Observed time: 4:17:05
